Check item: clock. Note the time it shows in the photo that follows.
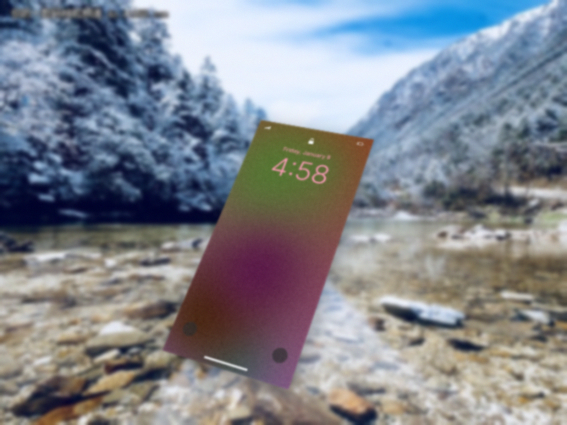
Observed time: 4:58
